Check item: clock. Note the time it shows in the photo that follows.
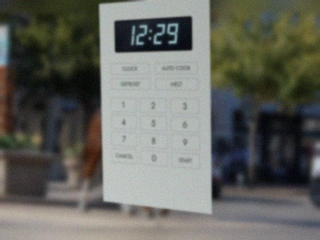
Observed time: 12:29
